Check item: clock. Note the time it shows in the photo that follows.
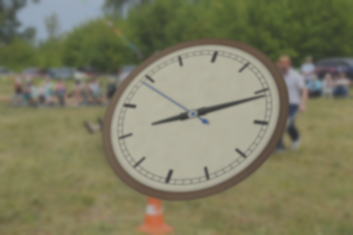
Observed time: 8:10:49
